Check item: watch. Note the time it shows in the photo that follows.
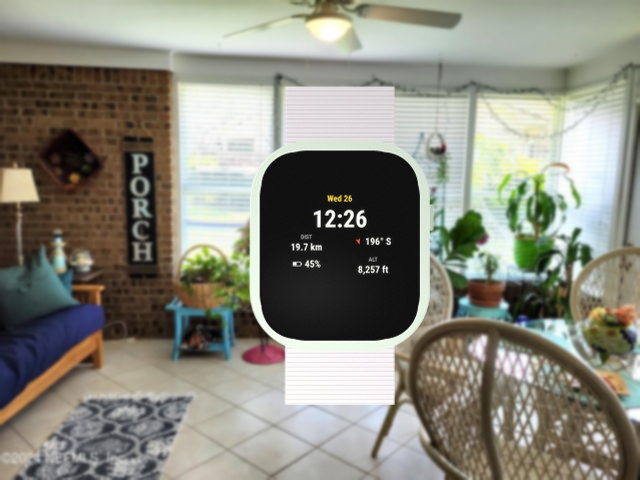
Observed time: 12:26
